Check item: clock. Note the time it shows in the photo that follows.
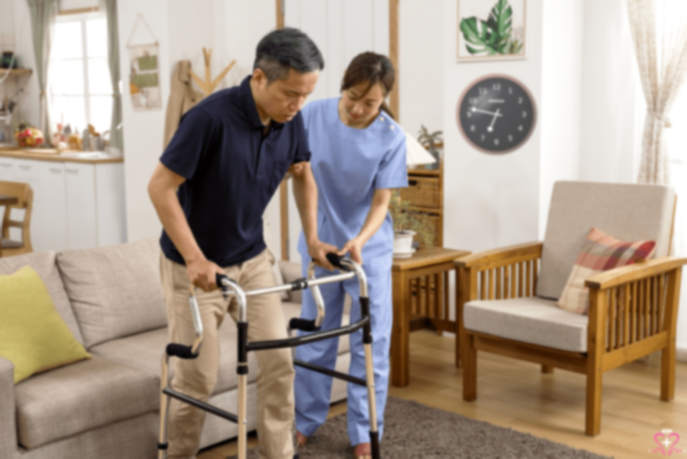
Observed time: 6:47
